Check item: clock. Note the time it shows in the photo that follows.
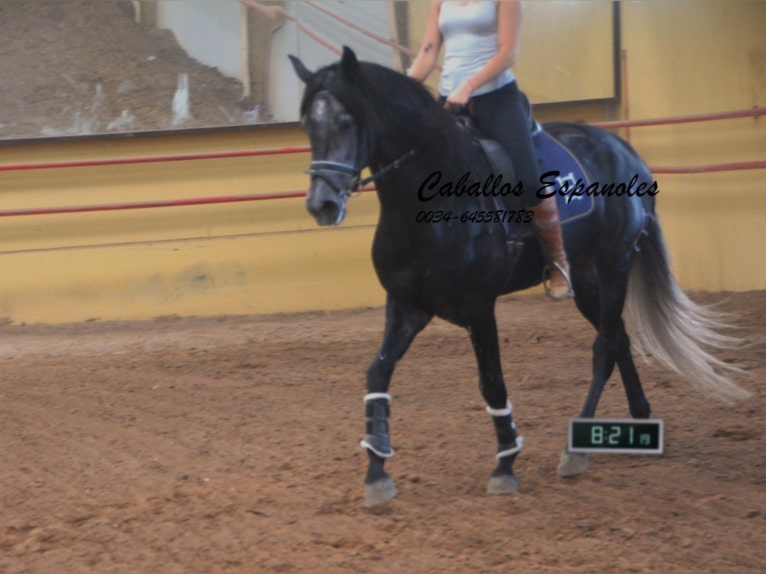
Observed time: 8:21
